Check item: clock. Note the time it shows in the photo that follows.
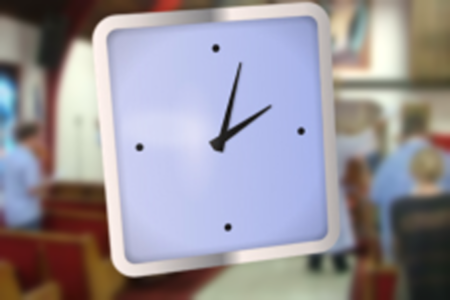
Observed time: 2:03
